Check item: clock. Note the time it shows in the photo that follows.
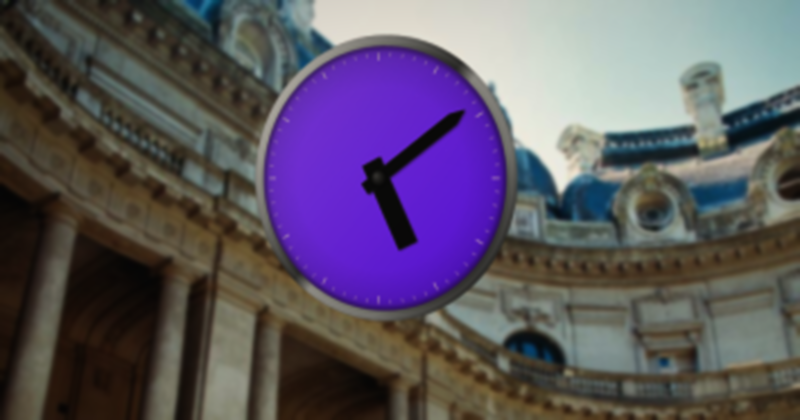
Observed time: 5:09
